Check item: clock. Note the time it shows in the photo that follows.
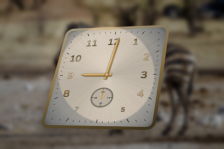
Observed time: 9:01
